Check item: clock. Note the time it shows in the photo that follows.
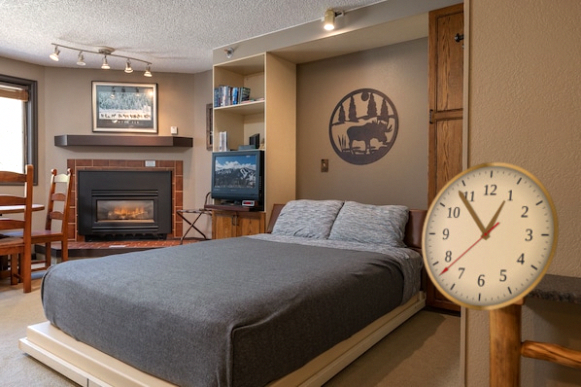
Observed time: 12:53:38
